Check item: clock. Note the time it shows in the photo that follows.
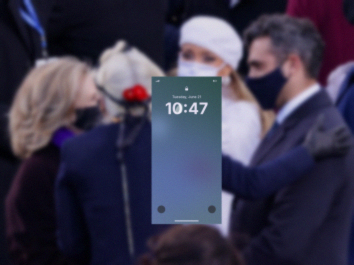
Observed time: 10:47
